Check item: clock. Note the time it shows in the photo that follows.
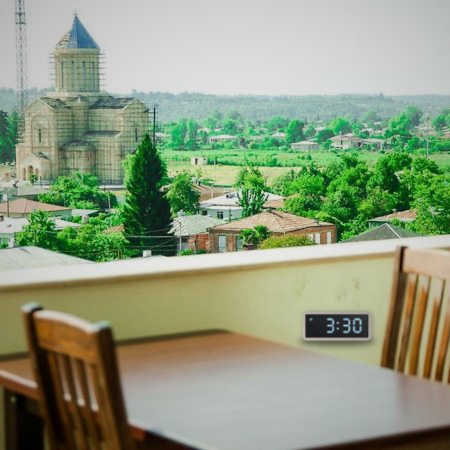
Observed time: 3:30
